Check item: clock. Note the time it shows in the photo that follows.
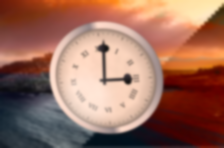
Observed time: 3:01
